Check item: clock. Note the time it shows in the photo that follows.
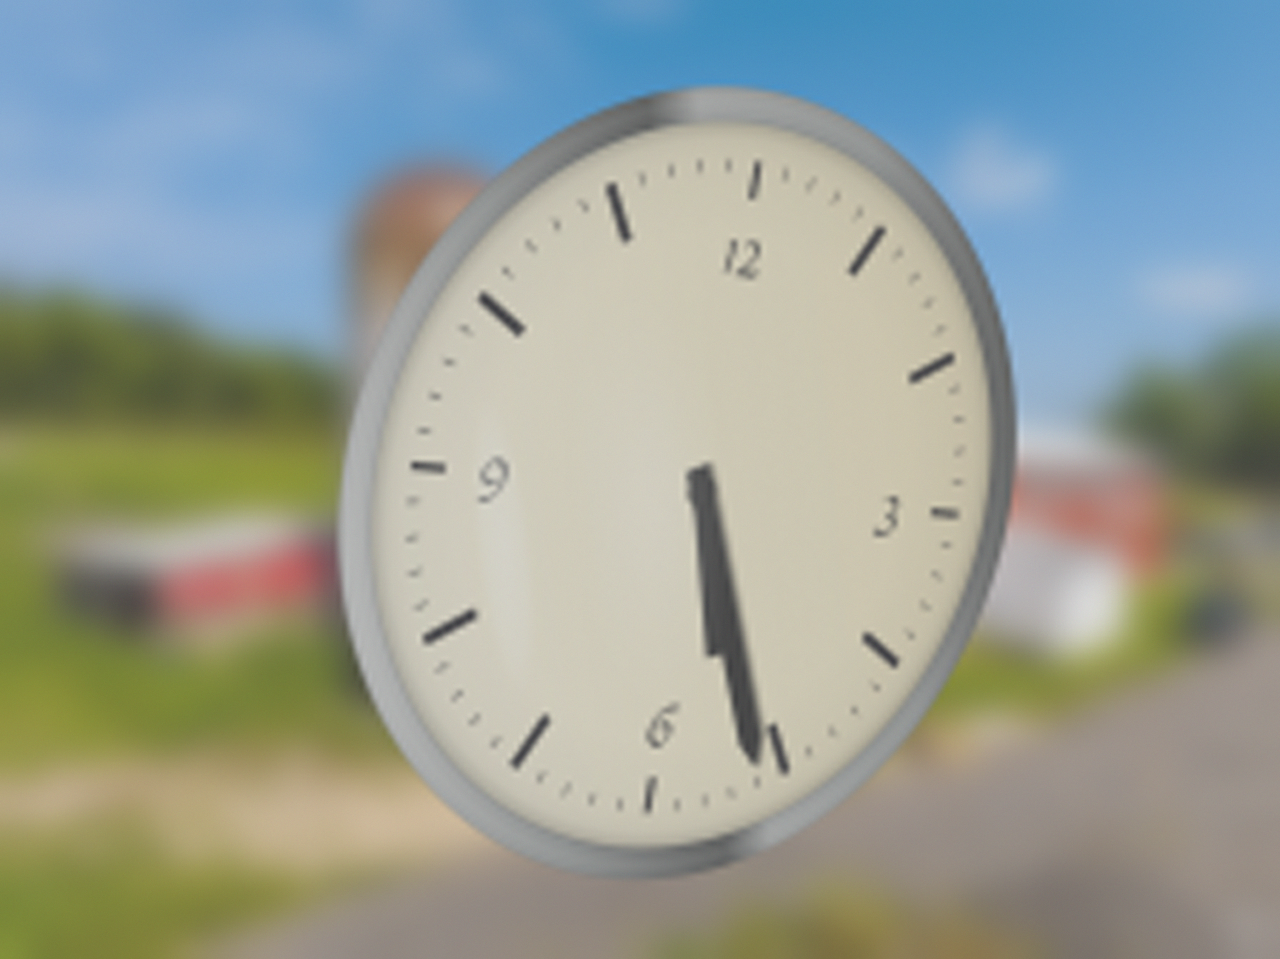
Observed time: 5:26
